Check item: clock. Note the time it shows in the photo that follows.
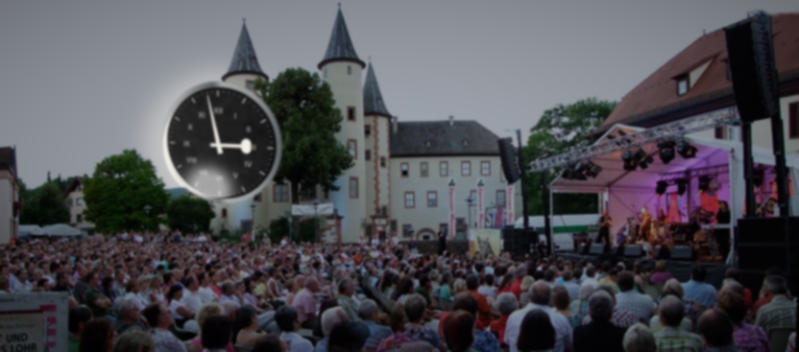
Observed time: 2:58
